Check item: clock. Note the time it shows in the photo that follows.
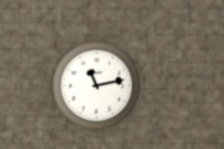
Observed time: 11:13
